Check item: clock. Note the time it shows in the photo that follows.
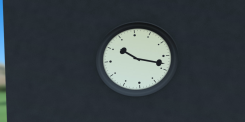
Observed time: 10:18
